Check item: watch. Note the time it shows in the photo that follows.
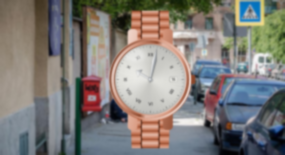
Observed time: 10:02
